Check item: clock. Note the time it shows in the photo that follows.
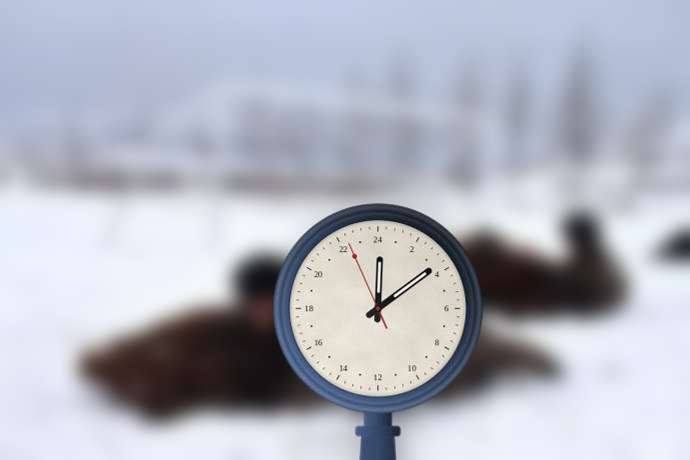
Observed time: 0:08:56
